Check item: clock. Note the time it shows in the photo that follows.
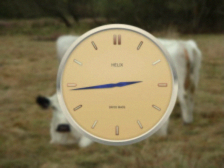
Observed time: 2:44
